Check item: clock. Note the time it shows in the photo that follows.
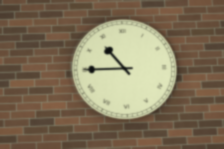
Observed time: 10:45
